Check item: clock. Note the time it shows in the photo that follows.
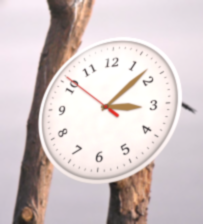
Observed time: 3:07:51
